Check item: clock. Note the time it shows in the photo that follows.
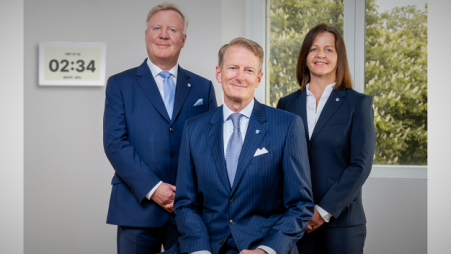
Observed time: 2:34
